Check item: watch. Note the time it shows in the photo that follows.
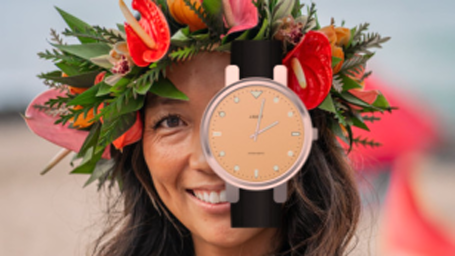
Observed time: 2:02
